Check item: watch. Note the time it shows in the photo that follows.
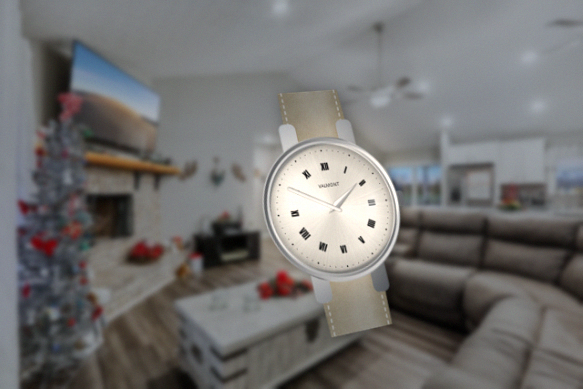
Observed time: 1:50
